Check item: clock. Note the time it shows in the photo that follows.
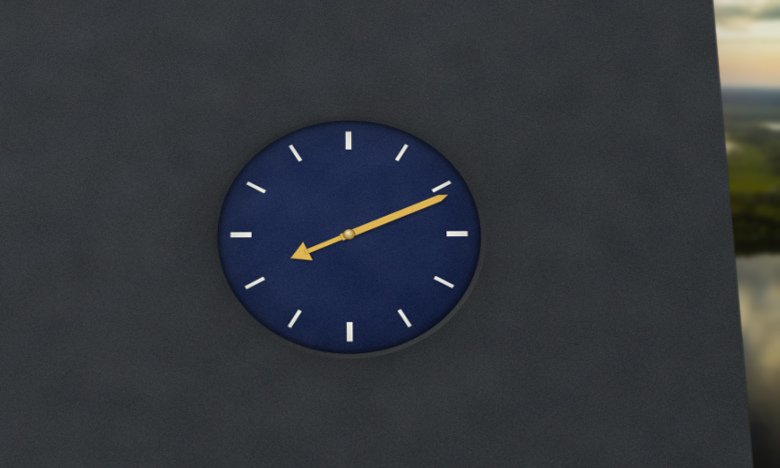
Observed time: 8:11
